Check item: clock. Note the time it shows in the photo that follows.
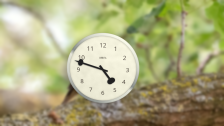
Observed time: 4:48
